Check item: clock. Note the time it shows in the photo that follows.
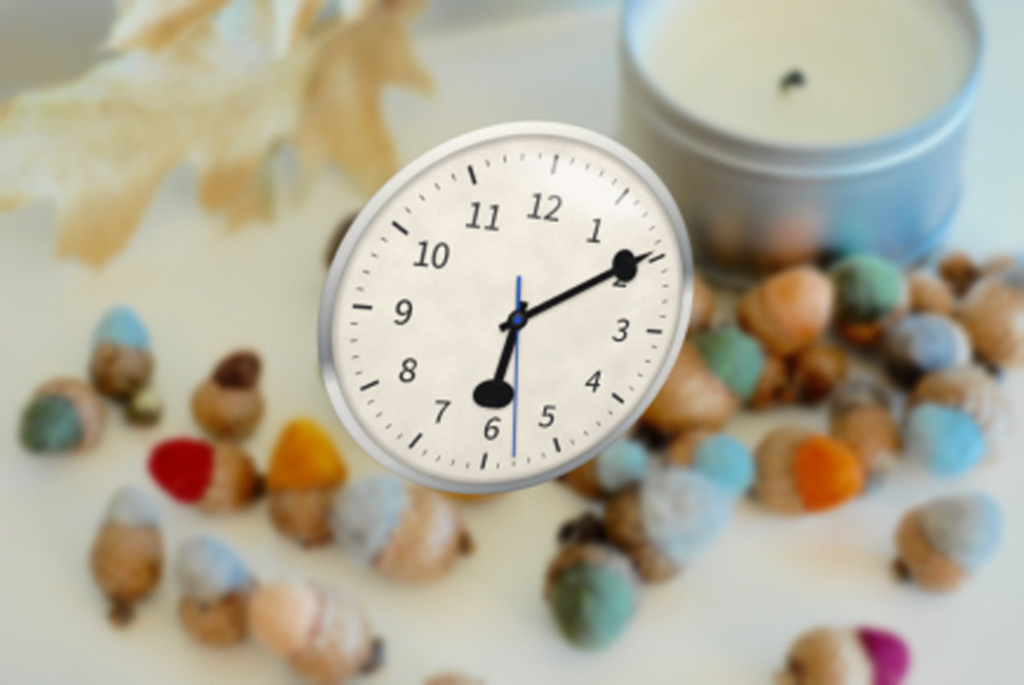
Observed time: 6:09:28
